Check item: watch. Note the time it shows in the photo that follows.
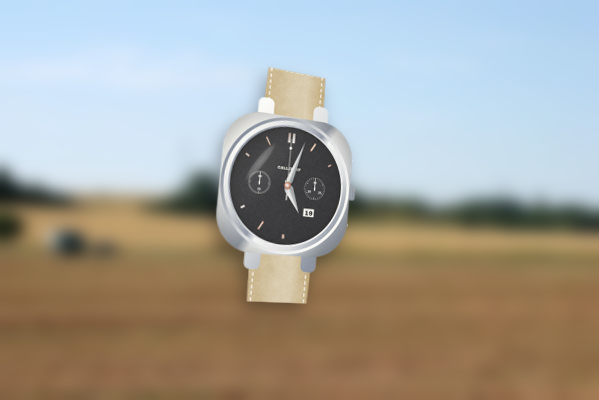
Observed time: 5:03
